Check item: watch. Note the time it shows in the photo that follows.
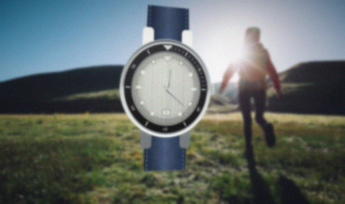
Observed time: 12:22
